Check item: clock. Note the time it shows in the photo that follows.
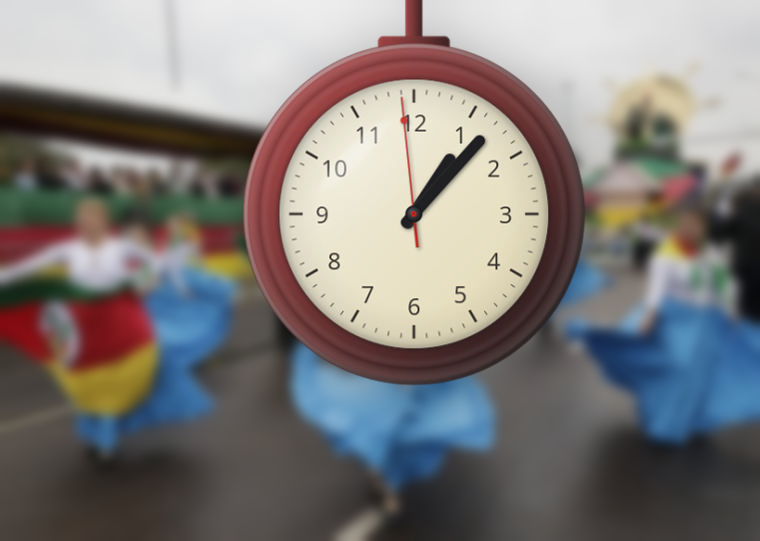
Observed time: 1:06:59
